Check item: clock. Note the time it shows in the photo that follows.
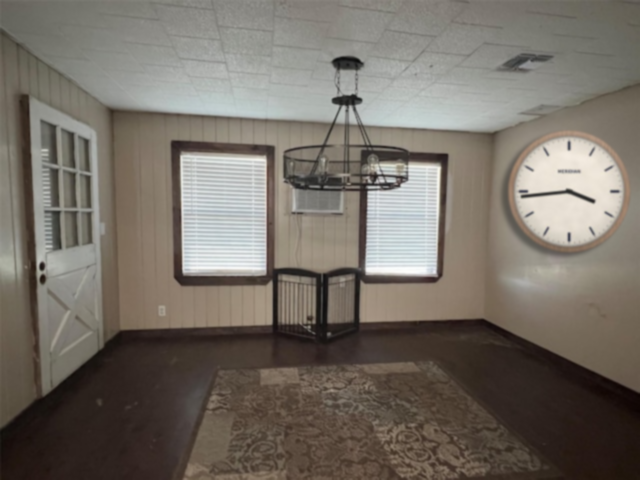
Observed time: 3:44
